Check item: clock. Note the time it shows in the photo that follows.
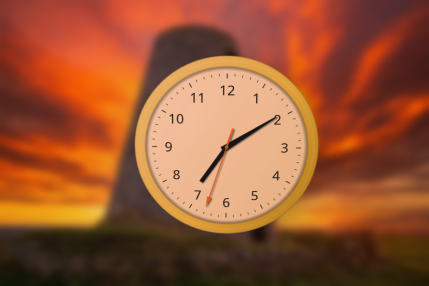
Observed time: 7:09:33
